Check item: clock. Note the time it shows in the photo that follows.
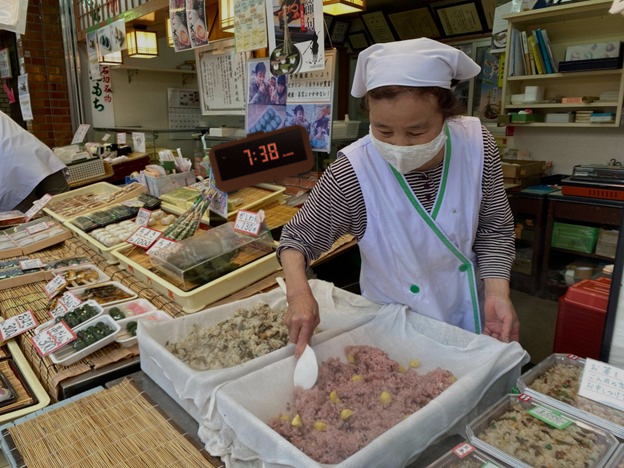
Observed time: 7:38
